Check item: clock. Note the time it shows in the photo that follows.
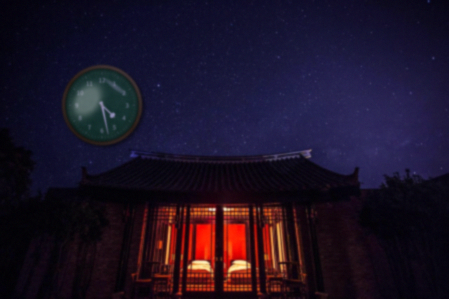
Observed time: 4:28
